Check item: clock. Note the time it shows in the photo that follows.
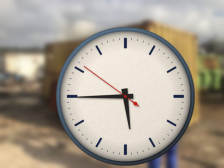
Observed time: 5:44:51
